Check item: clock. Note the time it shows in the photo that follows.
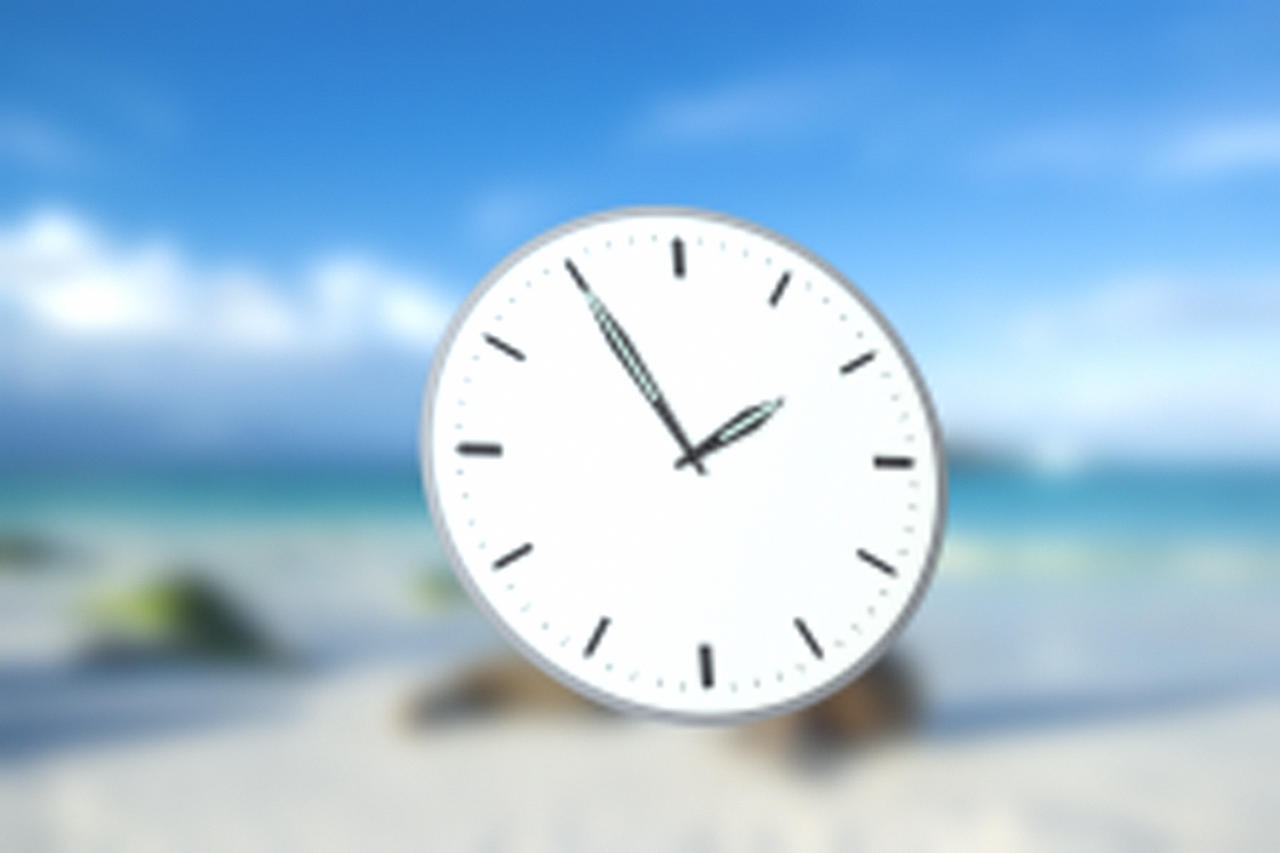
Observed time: 1:55
